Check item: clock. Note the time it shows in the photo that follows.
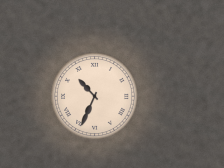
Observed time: 10:34
